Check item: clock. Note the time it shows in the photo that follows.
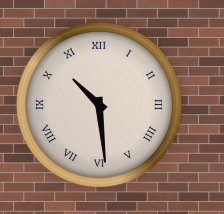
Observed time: 10:29
